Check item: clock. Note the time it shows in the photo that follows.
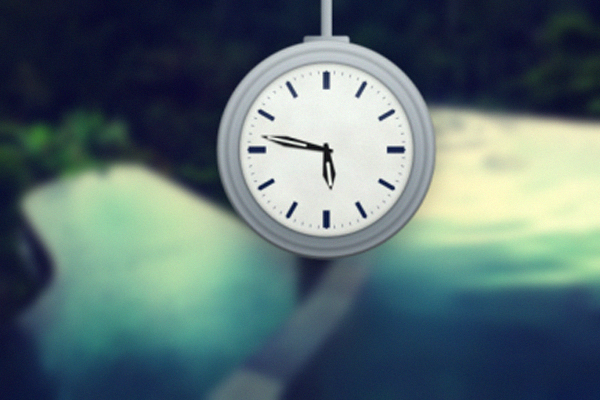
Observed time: 5:47
